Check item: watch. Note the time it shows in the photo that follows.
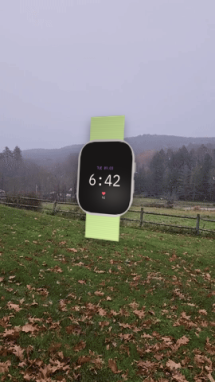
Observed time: 6:42
